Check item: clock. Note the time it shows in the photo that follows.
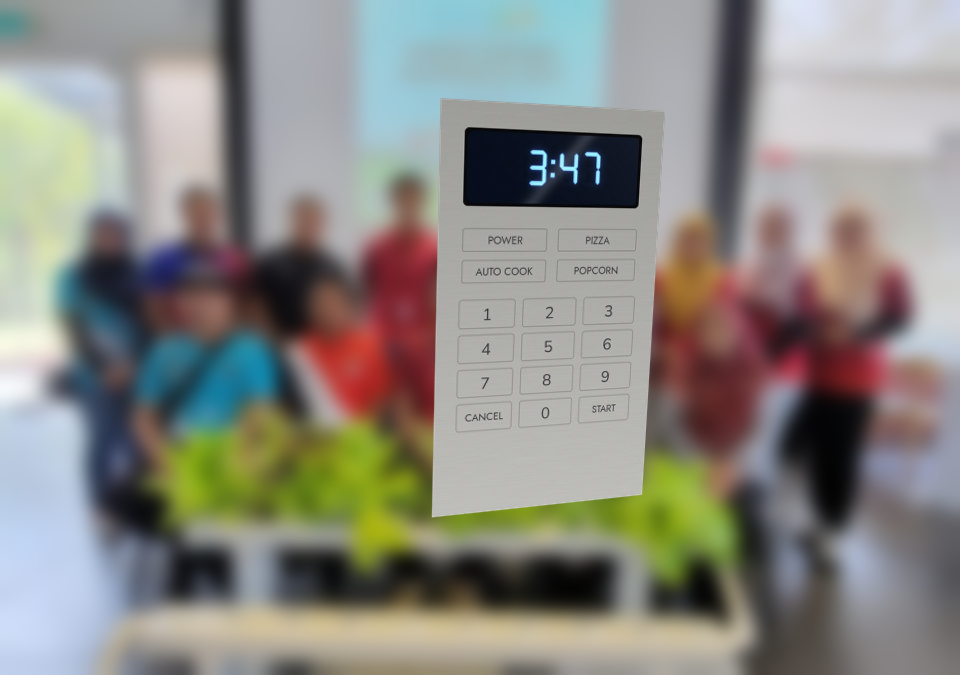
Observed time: 3:47
